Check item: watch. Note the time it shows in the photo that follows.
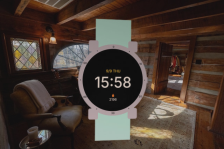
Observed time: 15:58
